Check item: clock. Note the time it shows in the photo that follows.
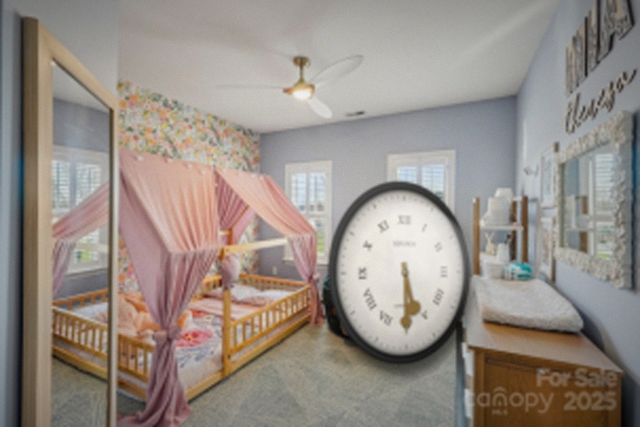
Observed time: 5:30
